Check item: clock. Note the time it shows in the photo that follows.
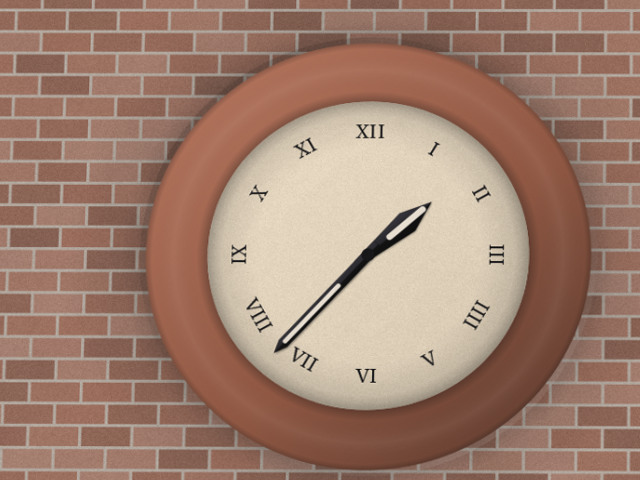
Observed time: 1:37
